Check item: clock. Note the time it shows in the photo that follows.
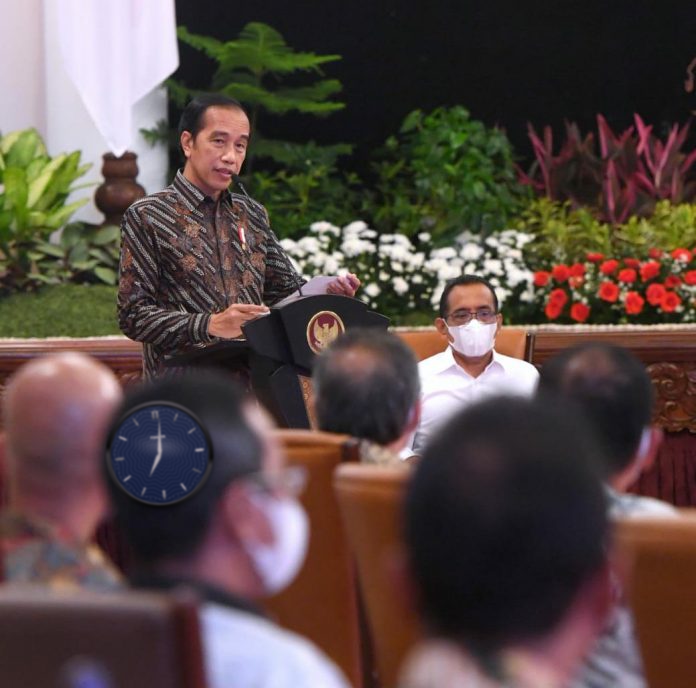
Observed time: 7:01
